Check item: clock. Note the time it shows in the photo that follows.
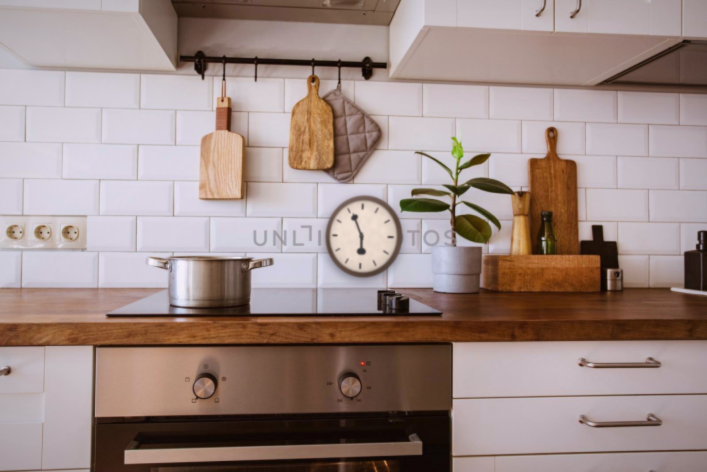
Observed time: 5:56
